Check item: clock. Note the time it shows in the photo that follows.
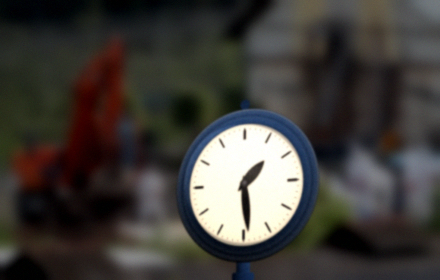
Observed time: 1:29
